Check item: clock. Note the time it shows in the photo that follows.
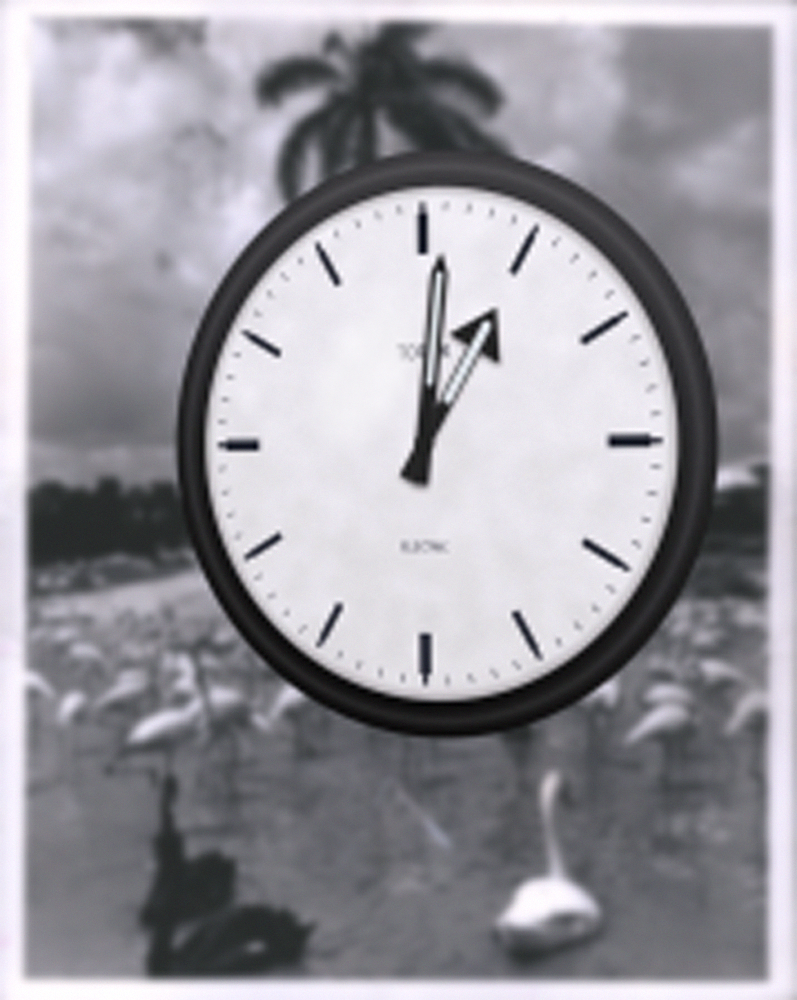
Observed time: 1:01
